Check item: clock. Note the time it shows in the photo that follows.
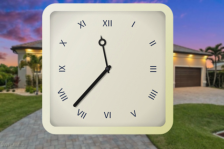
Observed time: 11:37
